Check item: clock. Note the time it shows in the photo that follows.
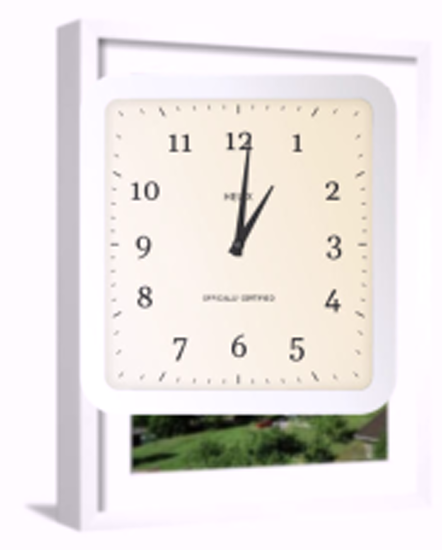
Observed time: 1:01
